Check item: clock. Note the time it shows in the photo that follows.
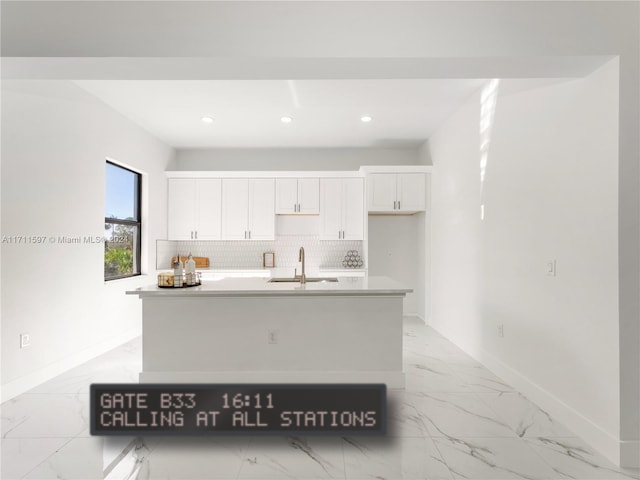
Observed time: 16:11
